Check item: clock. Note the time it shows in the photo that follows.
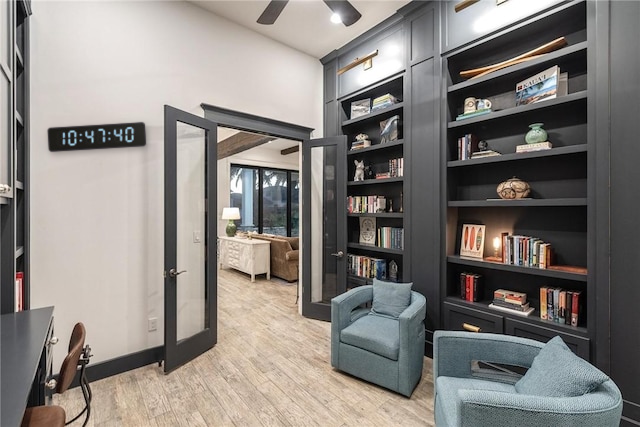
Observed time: 10:47:40
